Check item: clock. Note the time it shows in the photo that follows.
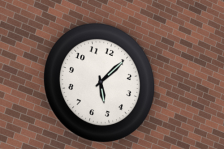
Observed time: 5:05
